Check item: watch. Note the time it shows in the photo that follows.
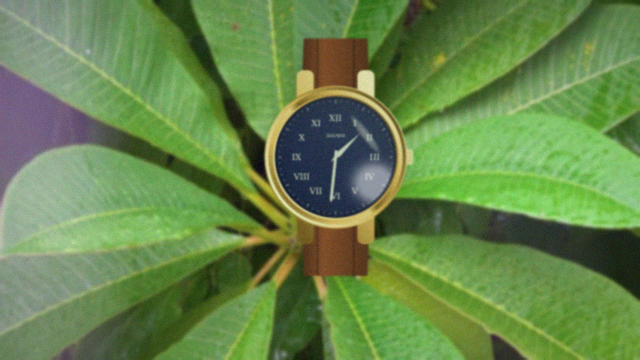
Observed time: 1:31
